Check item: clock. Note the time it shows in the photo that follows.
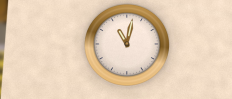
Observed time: 11:02
